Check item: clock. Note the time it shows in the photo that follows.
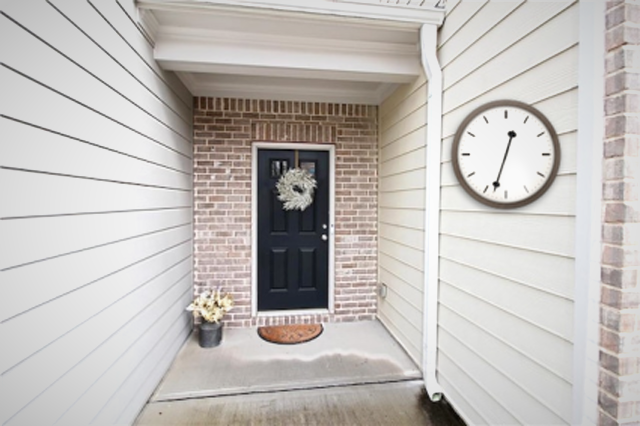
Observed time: 12:33
